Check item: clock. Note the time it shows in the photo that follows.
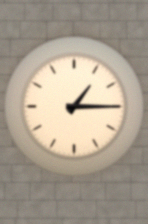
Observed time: 1:15
